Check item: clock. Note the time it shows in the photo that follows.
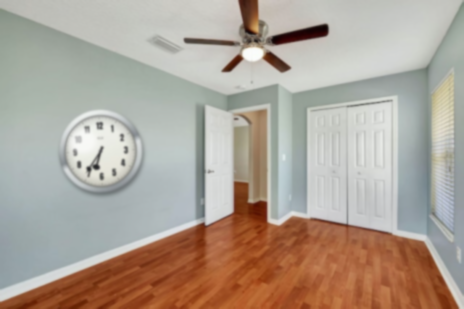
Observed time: 6:36
